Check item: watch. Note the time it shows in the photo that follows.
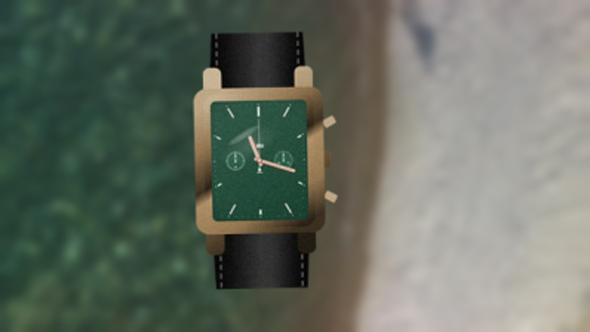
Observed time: 11:18
